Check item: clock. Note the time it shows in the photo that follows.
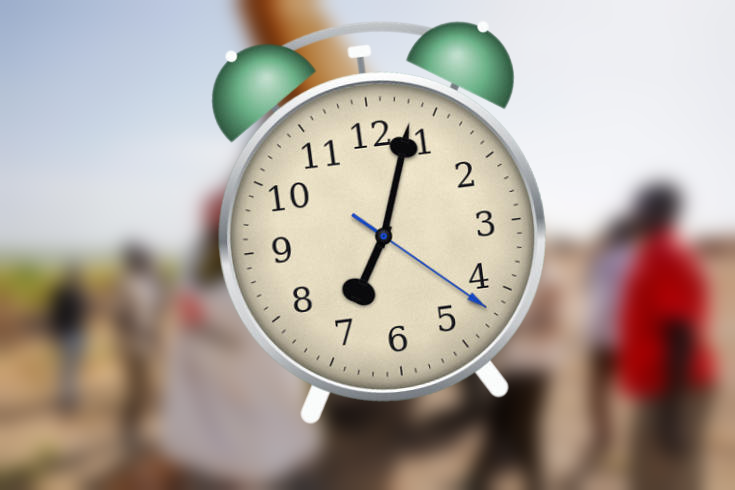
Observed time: 7:03:22
